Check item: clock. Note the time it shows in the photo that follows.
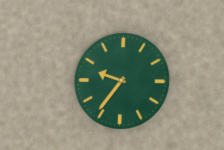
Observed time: 9:36
